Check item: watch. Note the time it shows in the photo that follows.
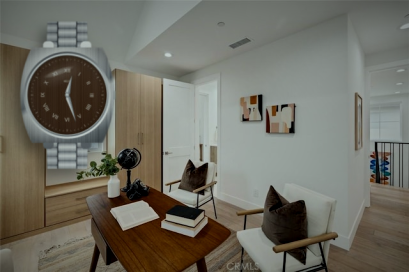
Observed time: 12:27
